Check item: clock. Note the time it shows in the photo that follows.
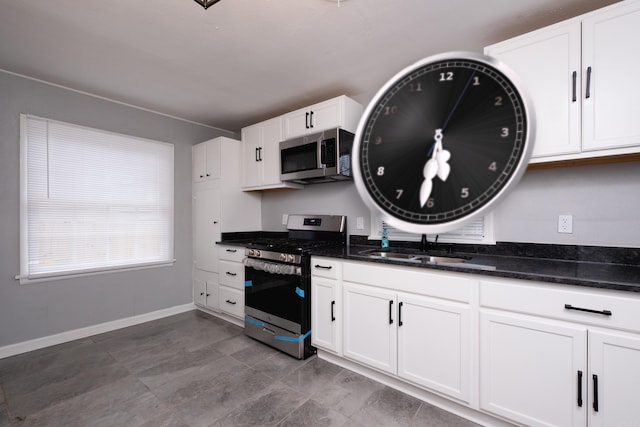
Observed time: 5:31:04
